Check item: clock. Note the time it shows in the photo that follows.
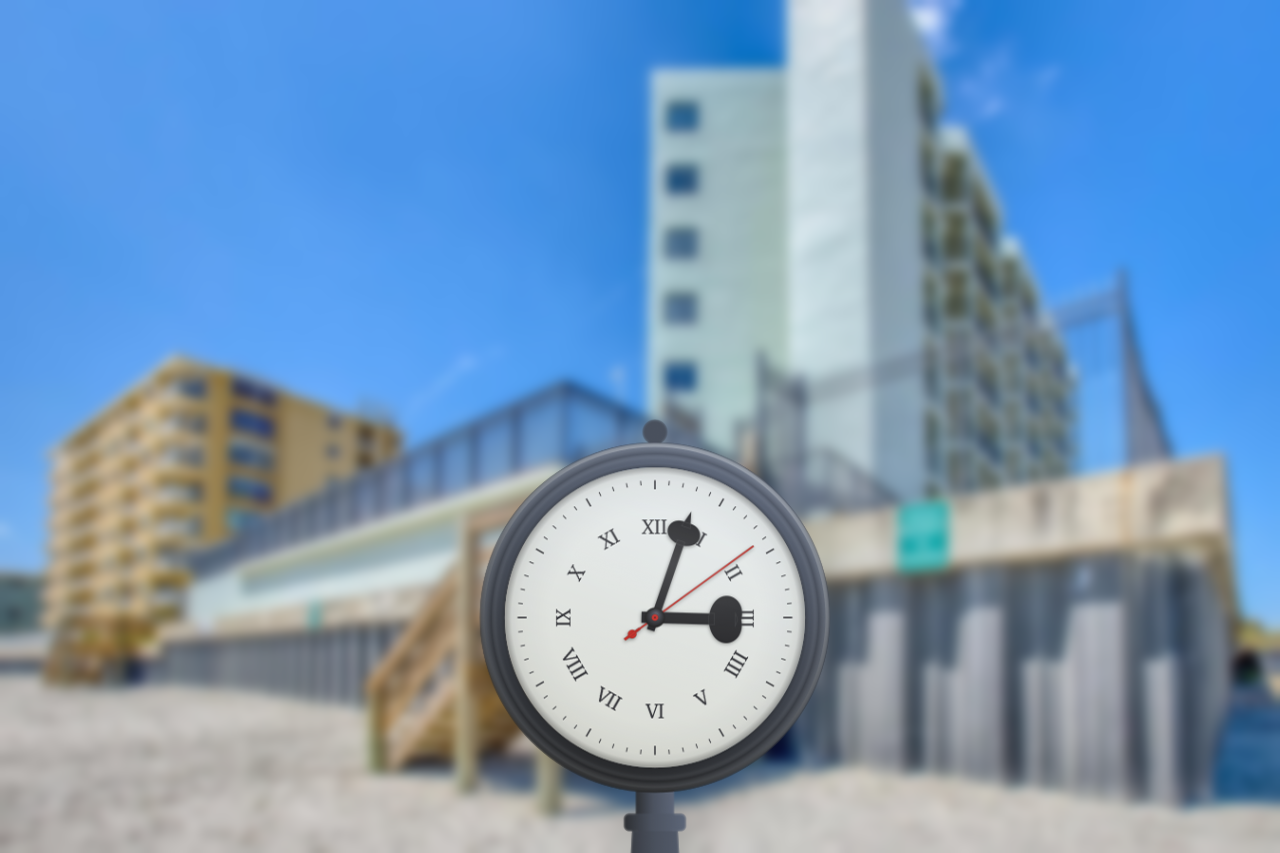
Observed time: 3:03:09
